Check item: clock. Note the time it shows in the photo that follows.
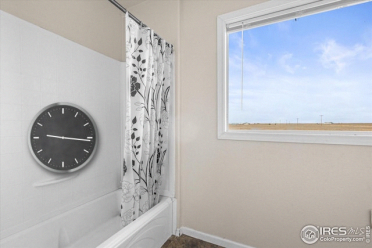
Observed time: 9:16
